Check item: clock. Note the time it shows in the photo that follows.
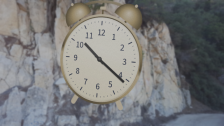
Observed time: 10:21
